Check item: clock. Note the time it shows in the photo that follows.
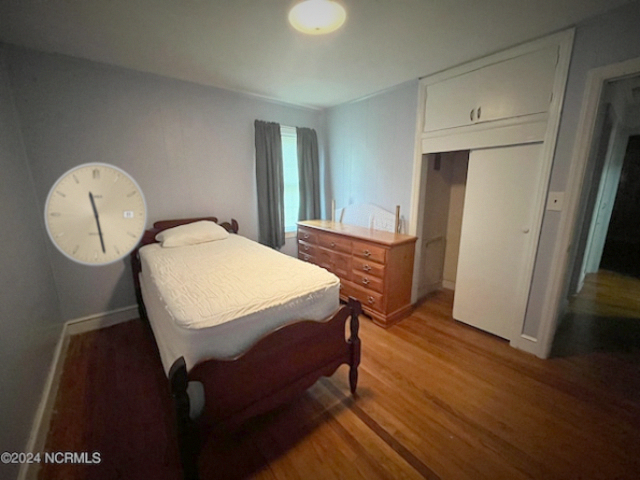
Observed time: 11:28
